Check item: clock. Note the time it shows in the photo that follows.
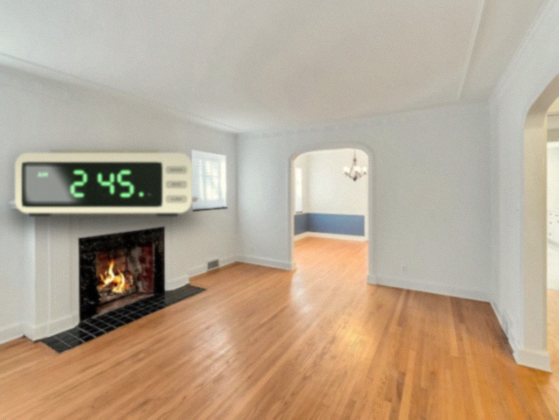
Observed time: 2:45
